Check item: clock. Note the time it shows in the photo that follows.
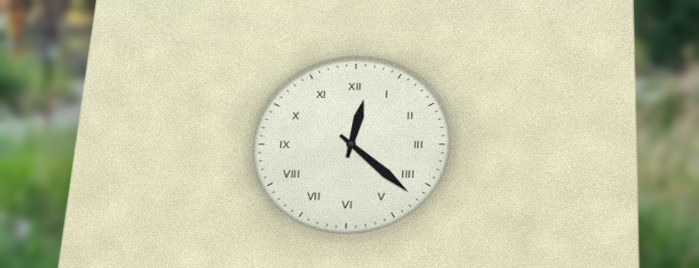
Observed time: 12:22
